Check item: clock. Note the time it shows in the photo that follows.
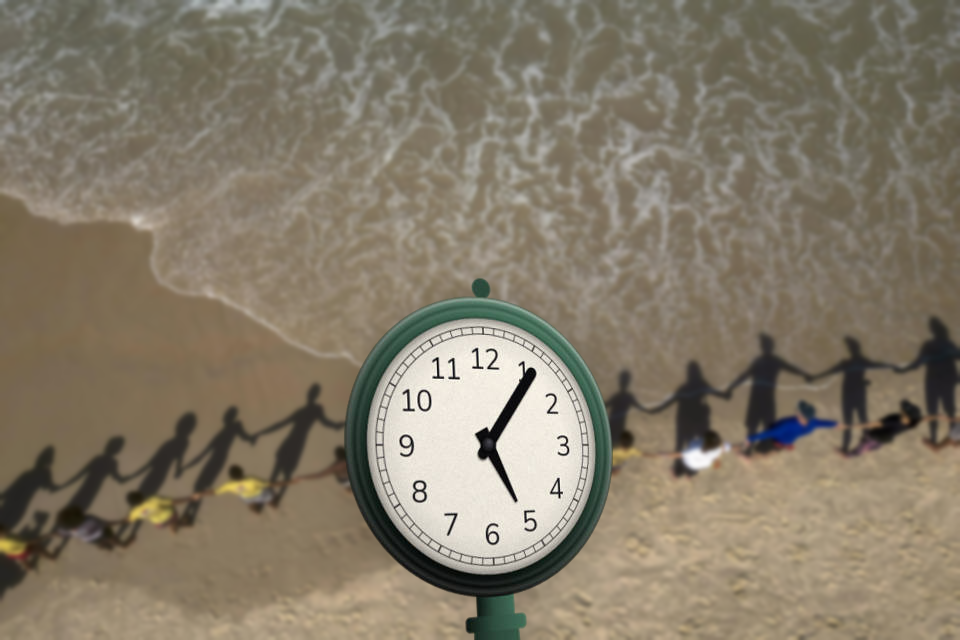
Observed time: 5:06
